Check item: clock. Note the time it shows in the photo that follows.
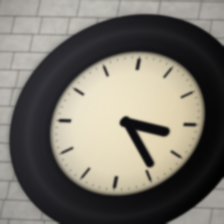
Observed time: 3:24
